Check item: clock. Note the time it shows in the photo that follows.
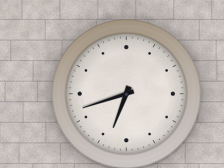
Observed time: 6:42
